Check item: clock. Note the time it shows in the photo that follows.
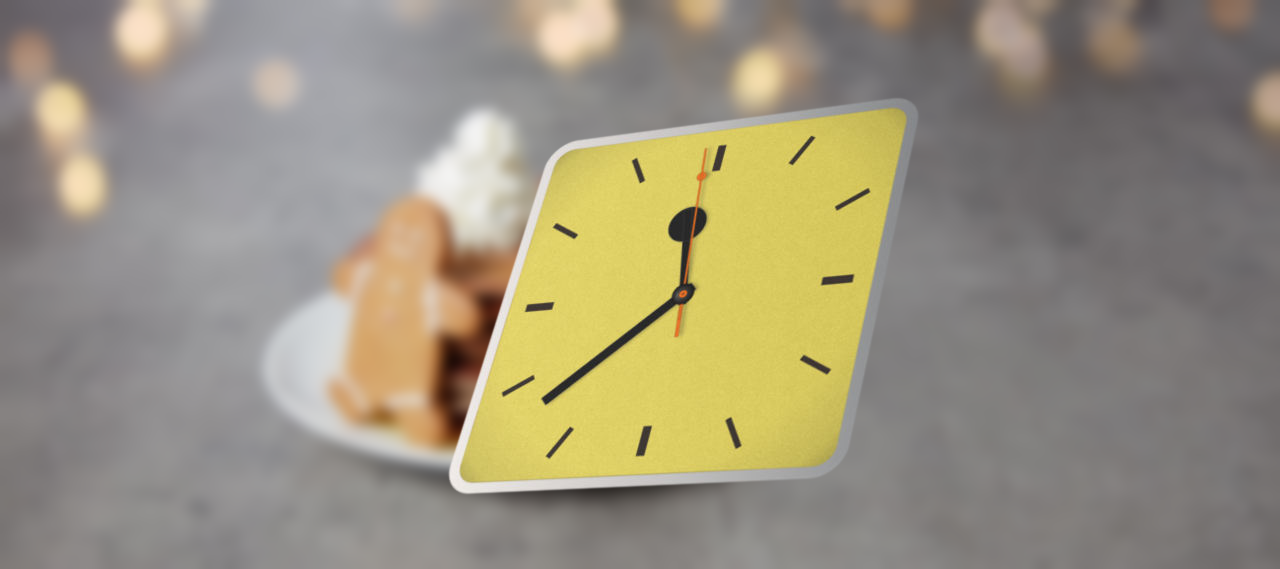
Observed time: 11:37:59
